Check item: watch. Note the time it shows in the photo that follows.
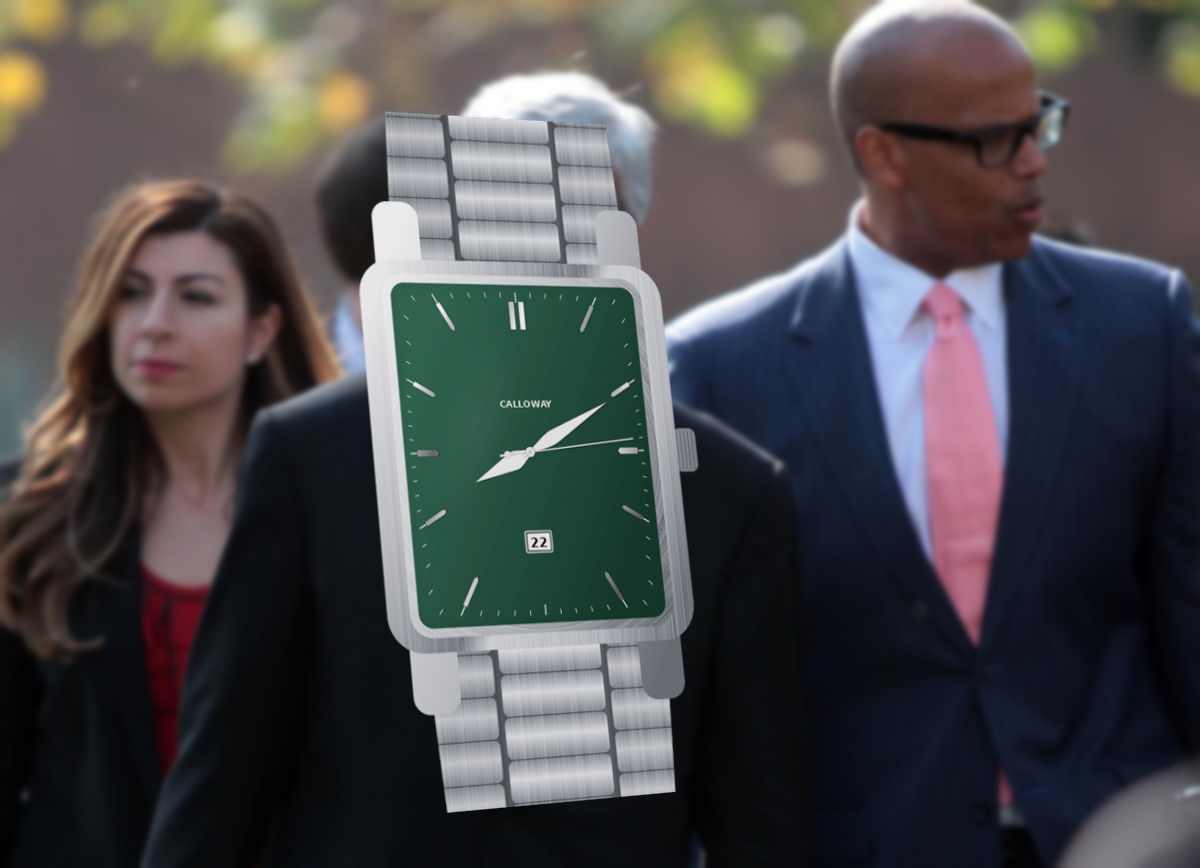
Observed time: 8:10:14
